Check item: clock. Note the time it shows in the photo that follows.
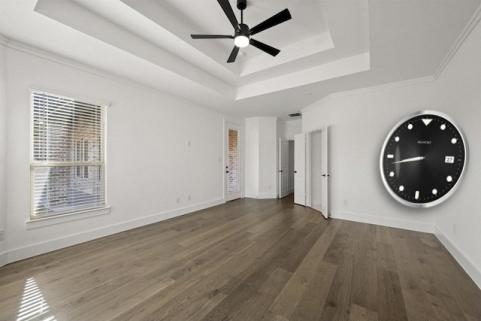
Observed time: 8:43
